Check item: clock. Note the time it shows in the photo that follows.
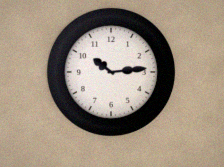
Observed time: 10:14
